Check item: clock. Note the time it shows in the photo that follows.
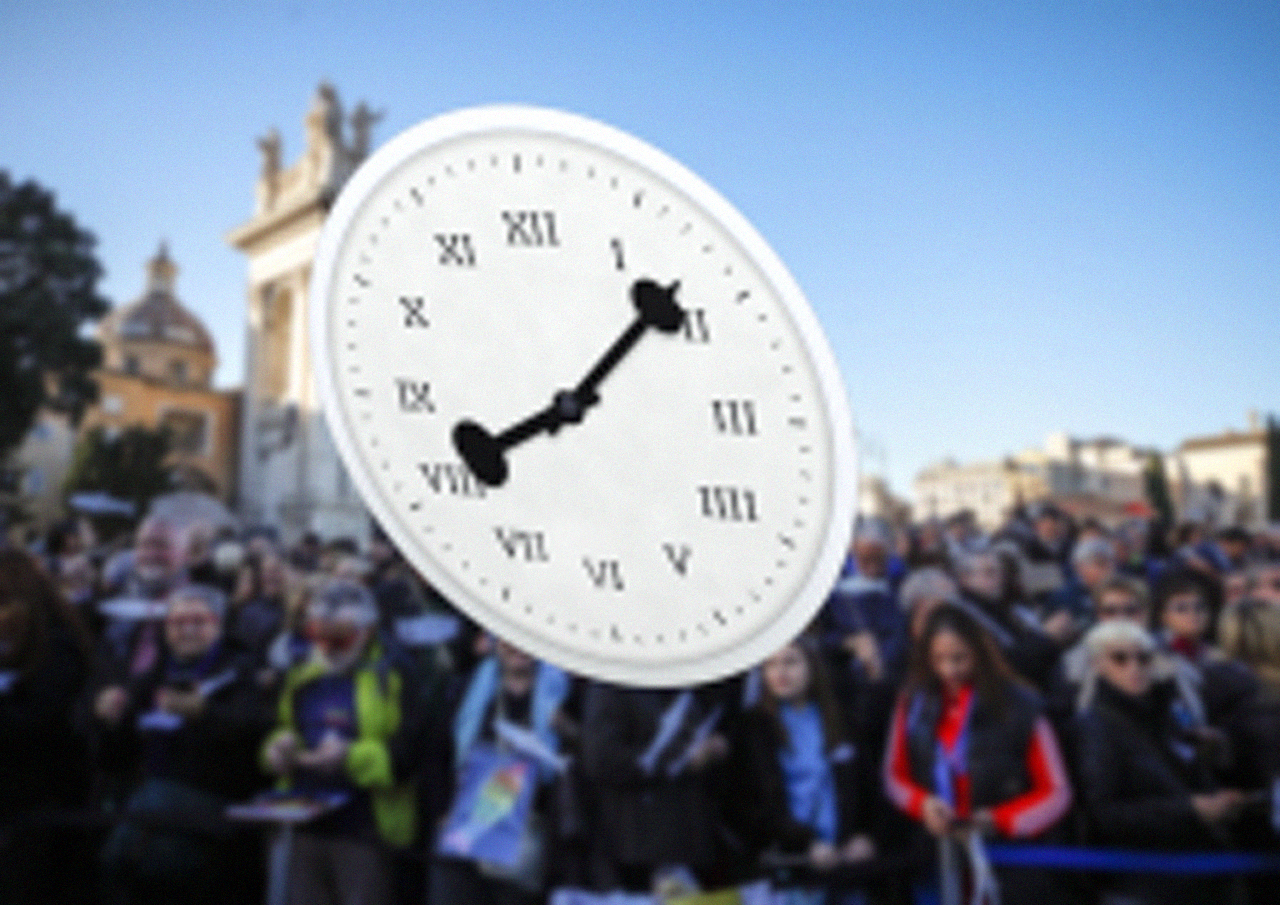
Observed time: 8:08
